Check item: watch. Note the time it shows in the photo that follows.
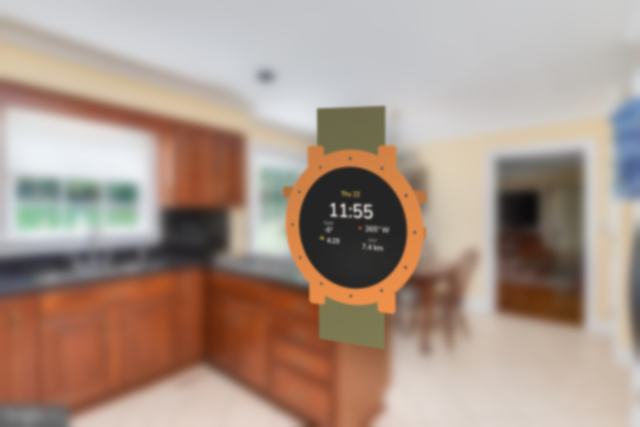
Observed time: 11:55
